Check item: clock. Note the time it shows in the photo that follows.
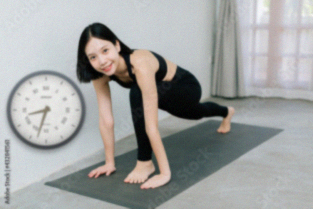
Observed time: 8:33
